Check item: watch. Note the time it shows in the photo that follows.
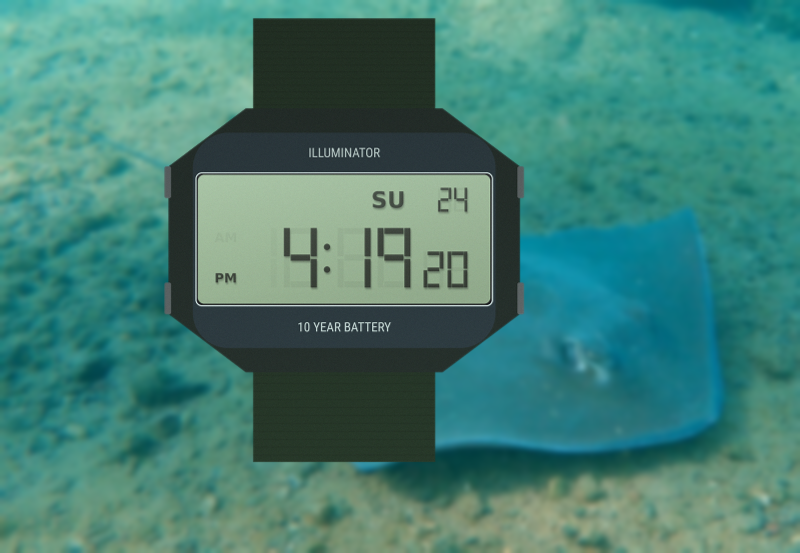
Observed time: 4:19:20
